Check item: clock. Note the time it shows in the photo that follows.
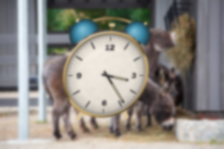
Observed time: 3:24
